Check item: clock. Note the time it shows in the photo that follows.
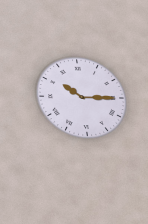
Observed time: 10:15
